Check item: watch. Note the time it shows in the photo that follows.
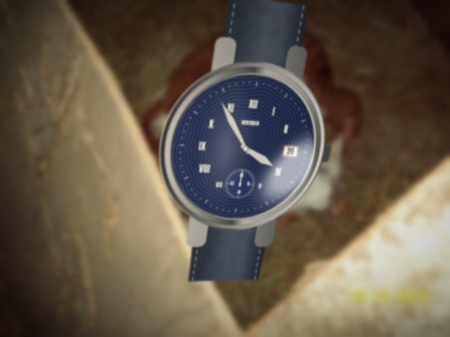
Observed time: 3:54
